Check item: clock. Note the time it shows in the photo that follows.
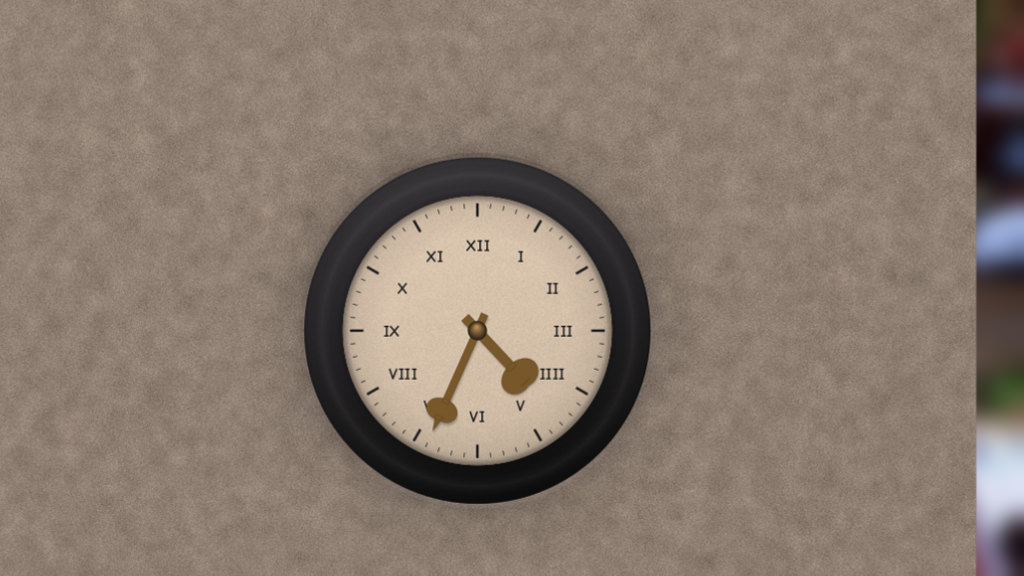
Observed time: 4:34
